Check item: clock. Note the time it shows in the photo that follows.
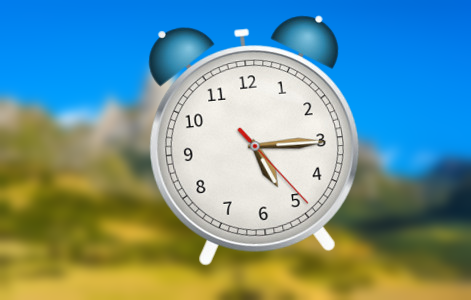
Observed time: 5:15:24
